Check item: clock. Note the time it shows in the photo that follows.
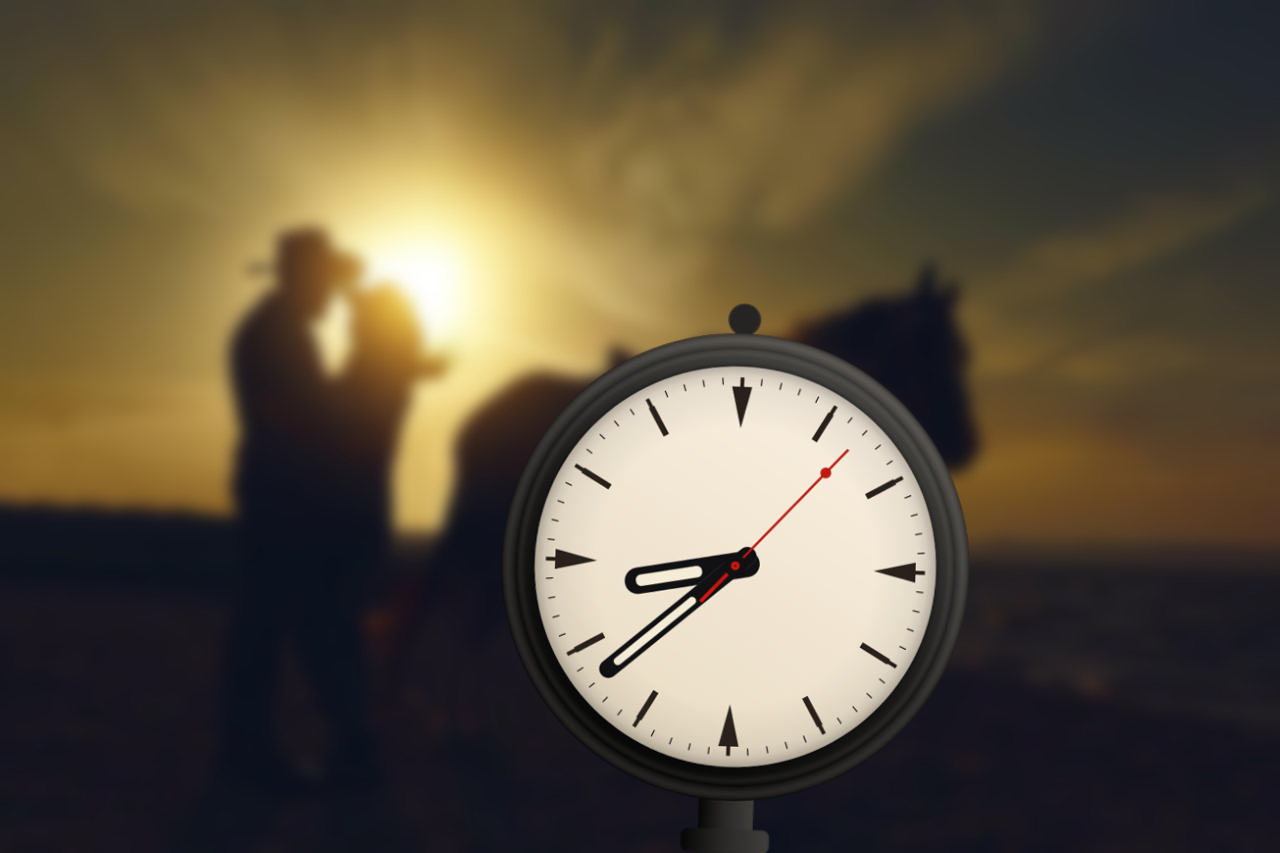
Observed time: 8:38:07
